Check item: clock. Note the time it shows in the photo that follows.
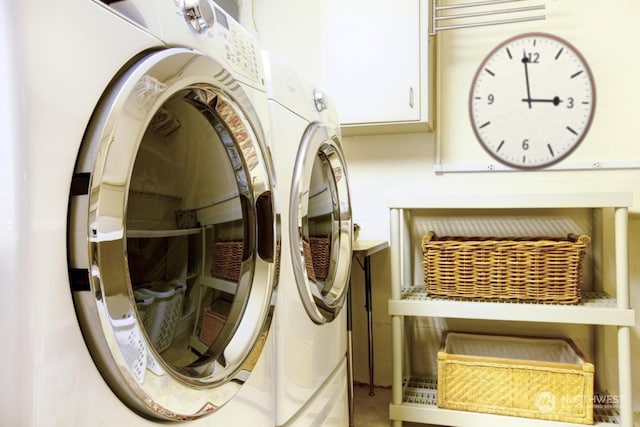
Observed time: 2:58
